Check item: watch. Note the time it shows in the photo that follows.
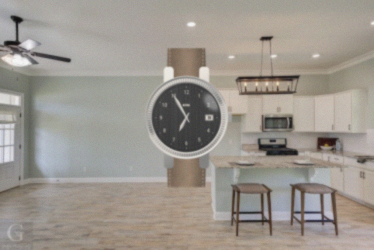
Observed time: 6:55
